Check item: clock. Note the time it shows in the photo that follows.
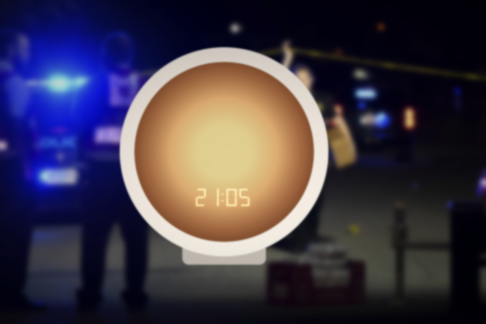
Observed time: 21:05
